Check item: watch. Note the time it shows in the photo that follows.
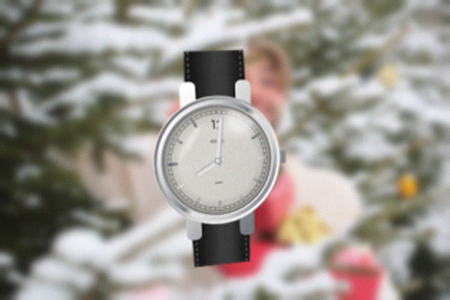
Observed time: 8:01
